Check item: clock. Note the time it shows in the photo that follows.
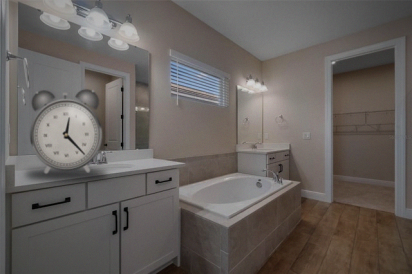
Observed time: 12:23
